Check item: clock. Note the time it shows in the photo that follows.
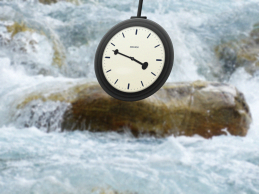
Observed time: 3:48
